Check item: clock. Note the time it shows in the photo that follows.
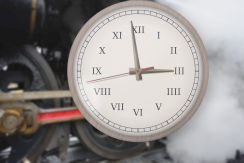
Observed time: 2:58:43
